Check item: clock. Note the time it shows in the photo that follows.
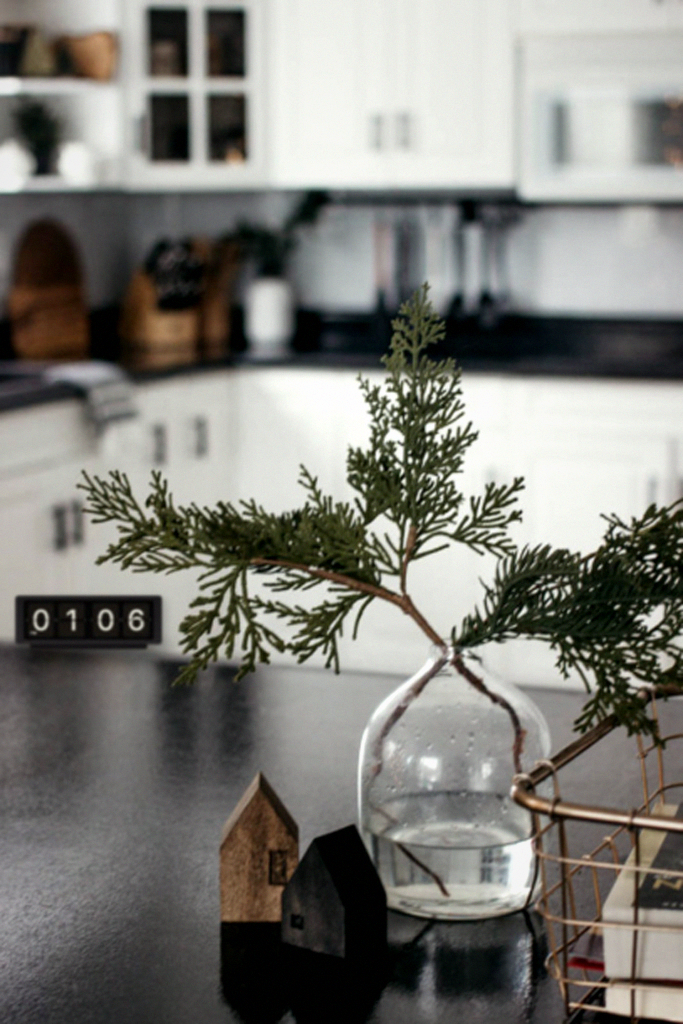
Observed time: 1:06
